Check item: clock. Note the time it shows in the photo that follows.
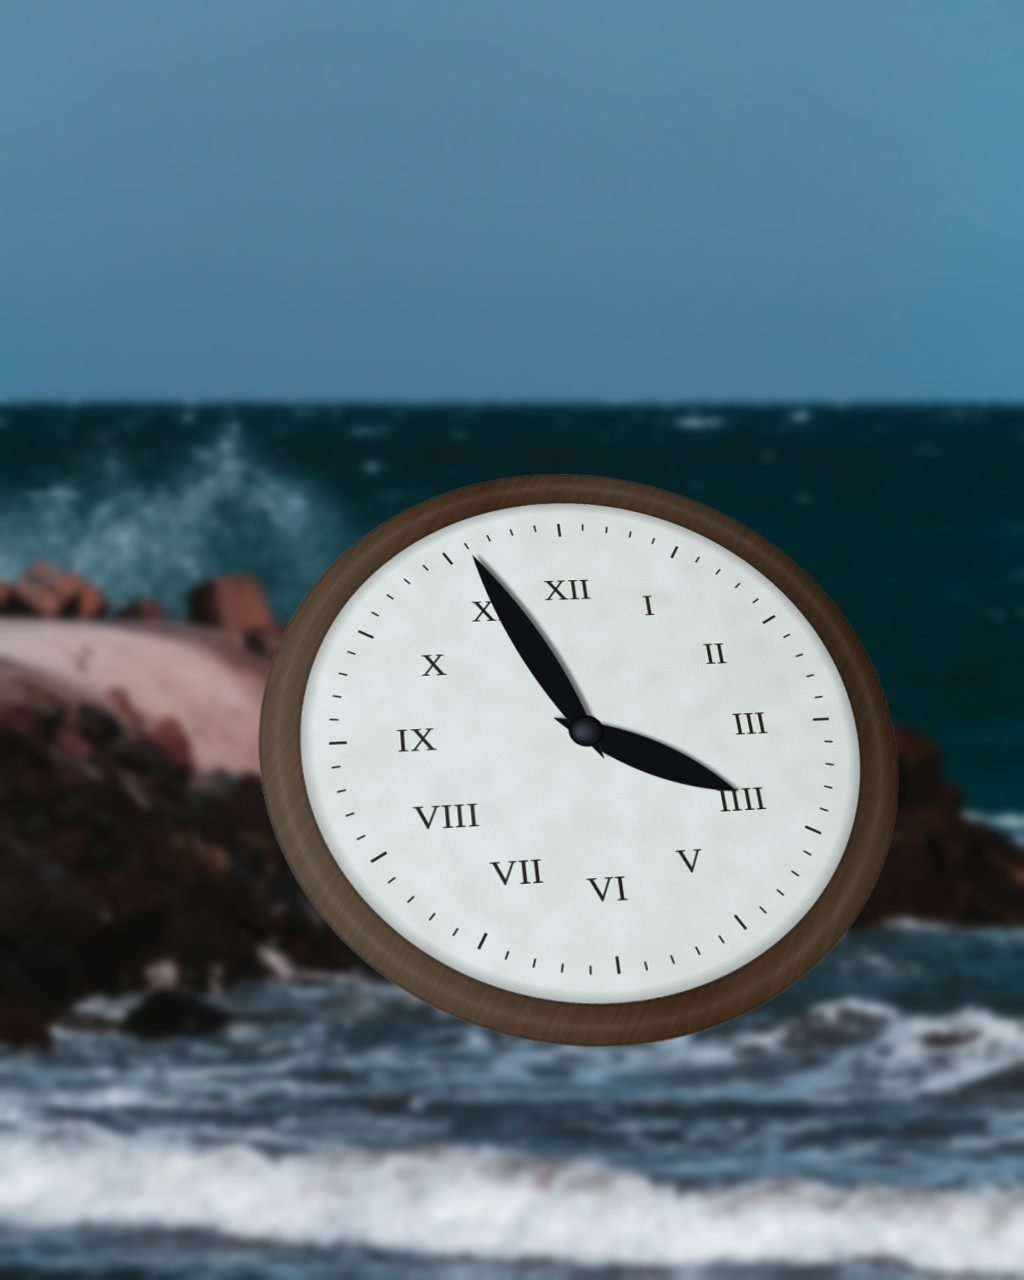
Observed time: 3:56
